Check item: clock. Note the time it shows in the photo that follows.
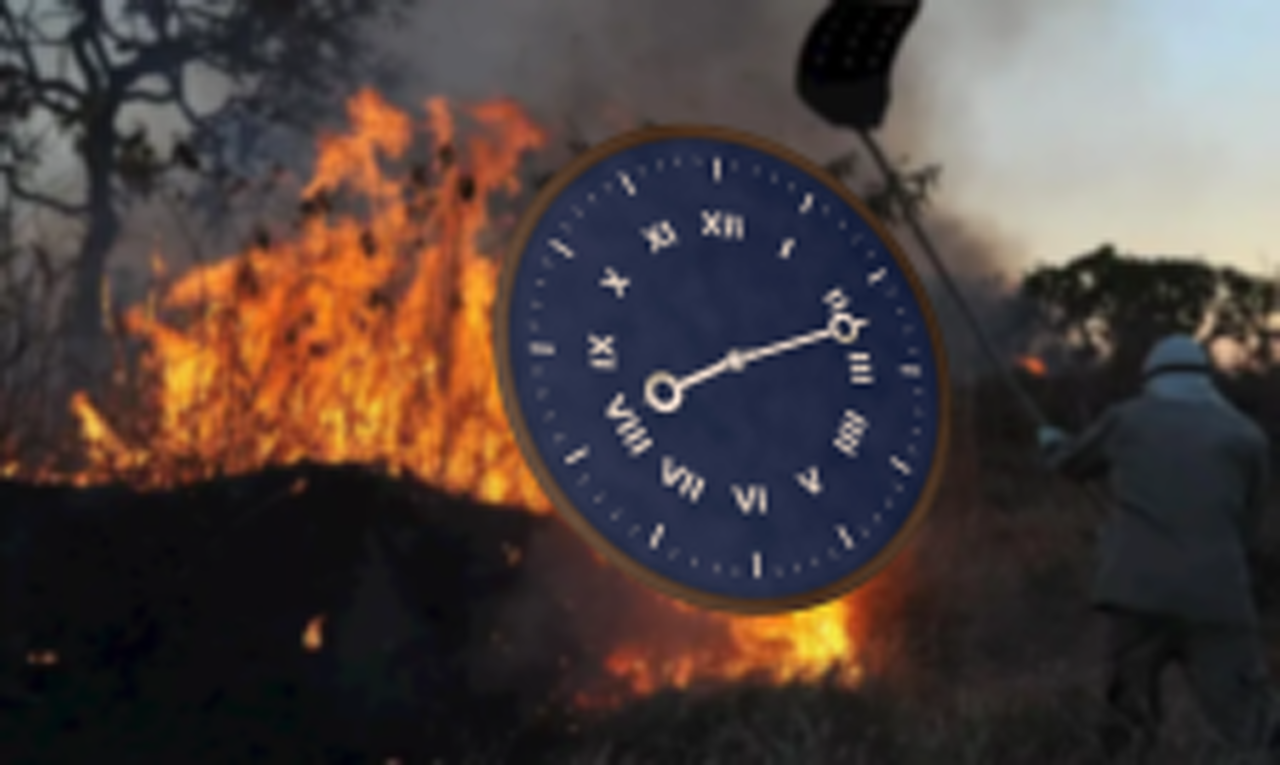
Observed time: 8:12
